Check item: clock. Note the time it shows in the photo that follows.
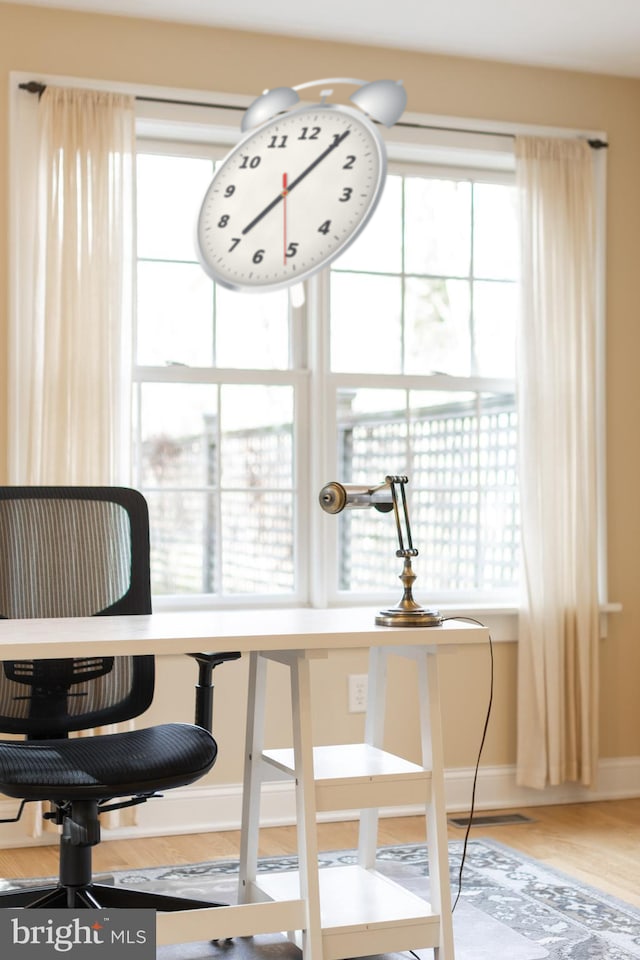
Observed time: 7:05:26
